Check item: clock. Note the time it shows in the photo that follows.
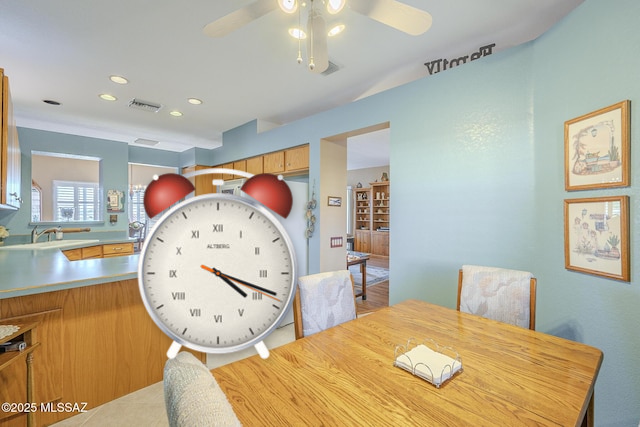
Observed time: 4:18:19
